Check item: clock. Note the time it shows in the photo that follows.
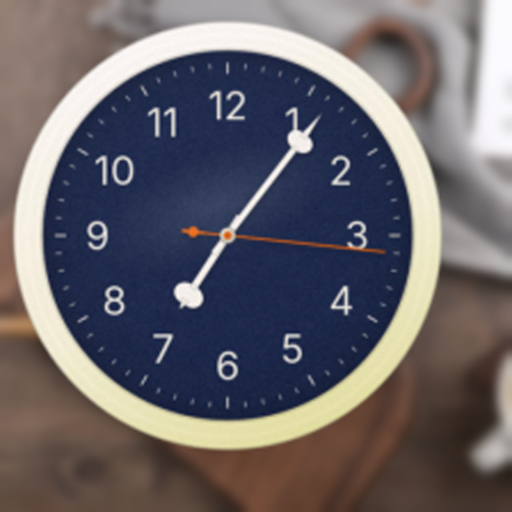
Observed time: 7:06:16
